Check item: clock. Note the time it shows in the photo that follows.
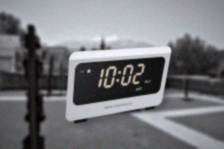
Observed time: 10:02
